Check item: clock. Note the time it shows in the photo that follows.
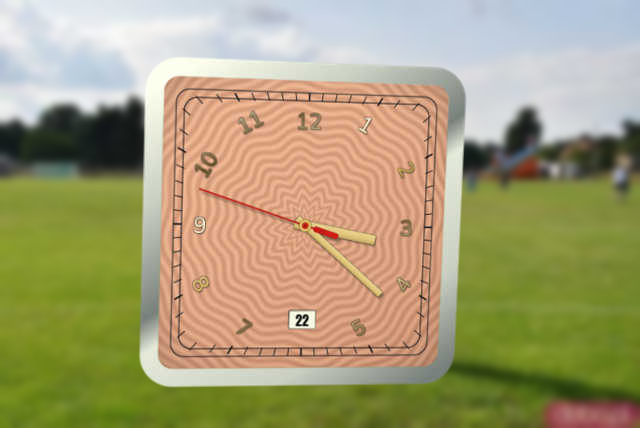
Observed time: 3:21:48
